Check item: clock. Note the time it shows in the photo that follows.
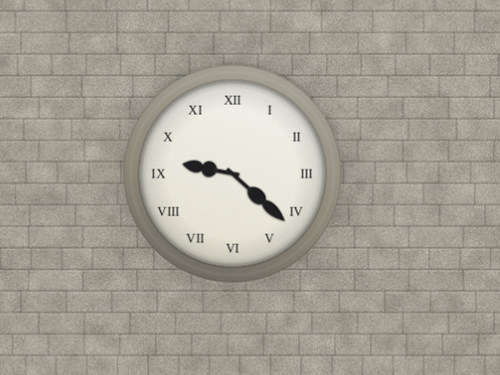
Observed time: 9:22
